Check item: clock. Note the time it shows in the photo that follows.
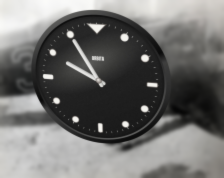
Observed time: 9:55
